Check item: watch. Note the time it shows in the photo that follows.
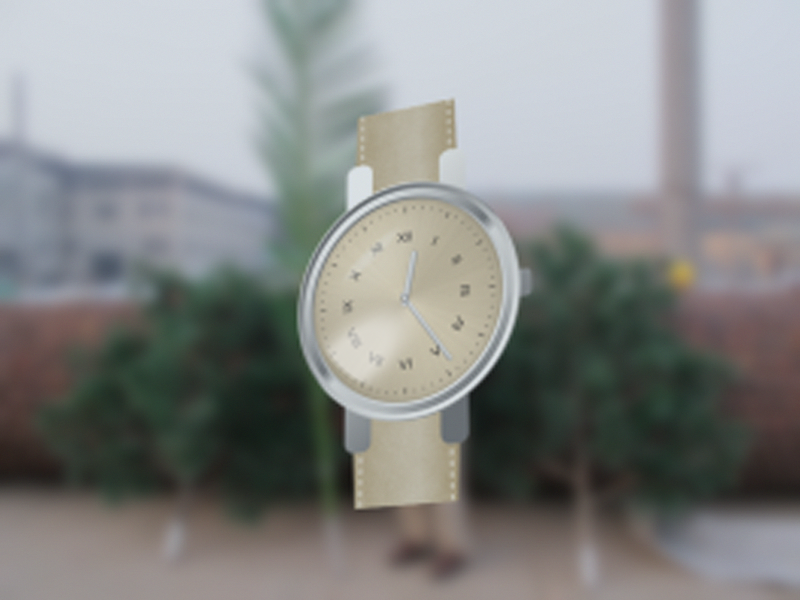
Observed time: 12:24
